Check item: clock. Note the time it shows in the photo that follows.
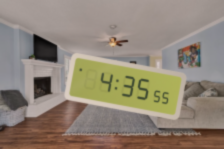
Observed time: 4:35:55
